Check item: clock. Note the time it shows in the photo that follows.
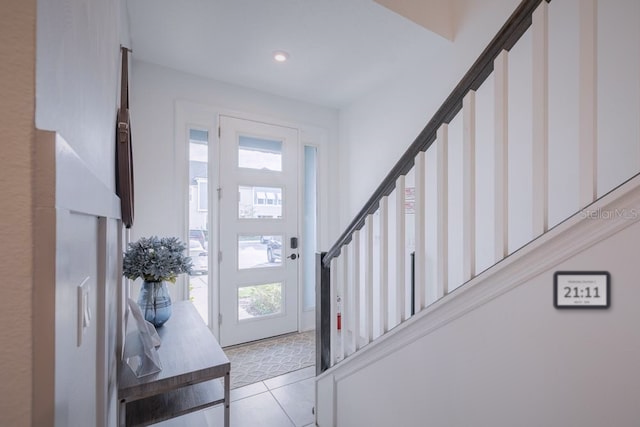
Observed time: 21:11
